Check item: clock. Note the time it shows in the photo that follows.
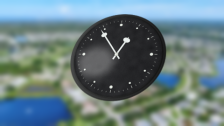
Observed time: 12:54
